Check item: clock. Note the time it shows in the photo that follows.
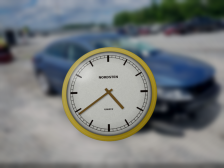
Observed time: 4:39
